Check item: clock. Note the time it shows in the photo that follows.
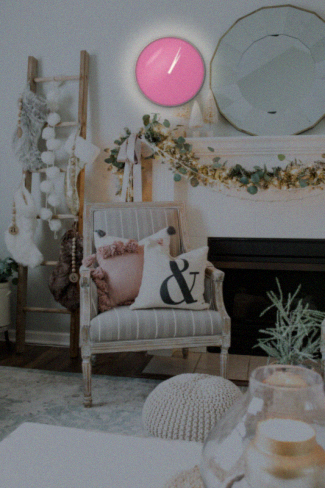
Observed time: 1:04
